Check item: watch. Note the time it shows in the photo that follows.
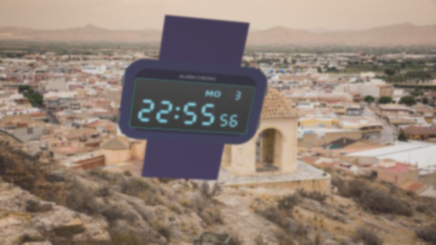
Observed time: 22:55:56
